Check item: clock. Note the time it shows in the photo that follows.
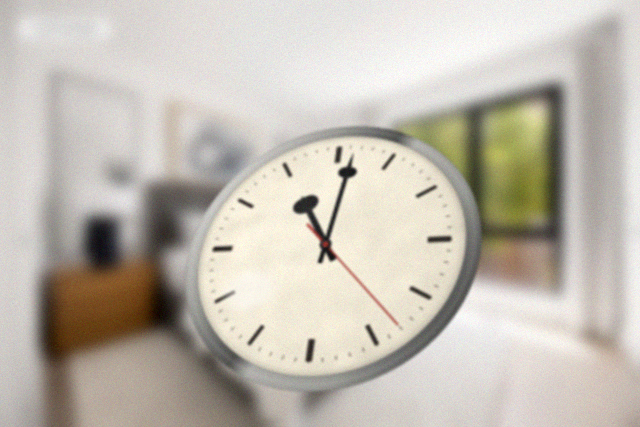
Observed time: 11:01:23
